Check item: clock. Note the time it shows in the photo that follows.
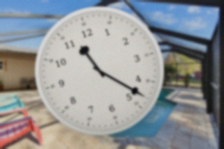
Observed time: 11:23
